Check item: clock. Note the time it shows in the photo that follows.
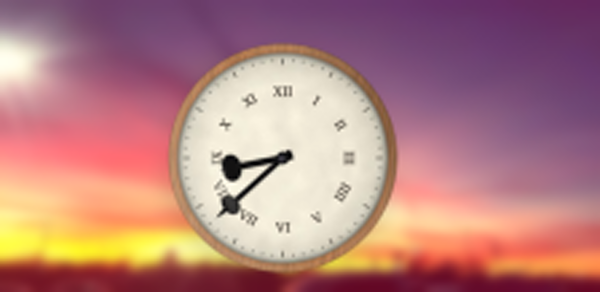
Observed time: 8:38
